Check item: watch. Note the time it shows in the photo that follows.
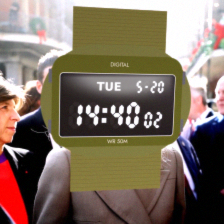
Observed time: 14:40:02
